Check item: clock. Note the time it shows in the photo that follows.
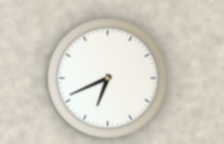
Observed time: 6:41
